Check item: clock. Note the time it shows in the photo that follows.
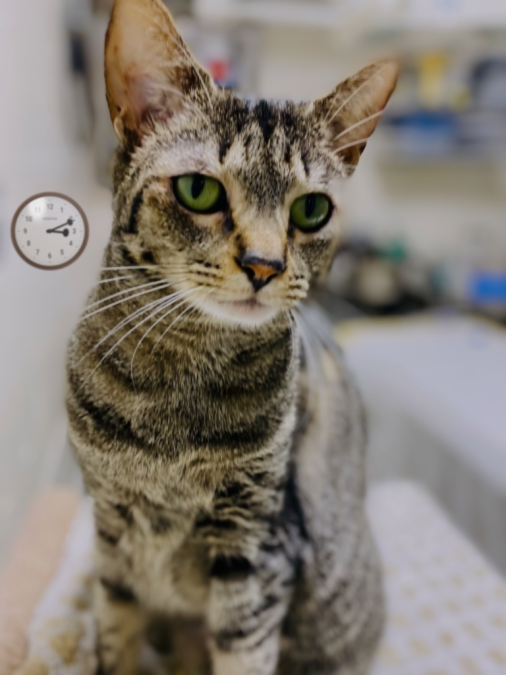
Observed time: 3:11
